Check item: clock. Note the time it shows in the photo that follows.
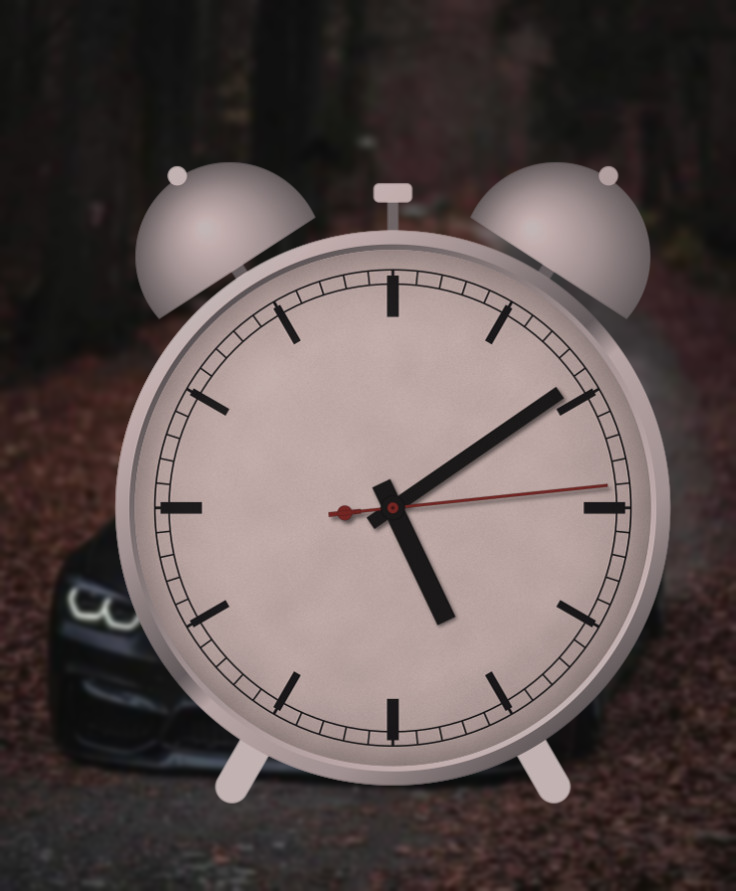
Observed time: 5:09:14
